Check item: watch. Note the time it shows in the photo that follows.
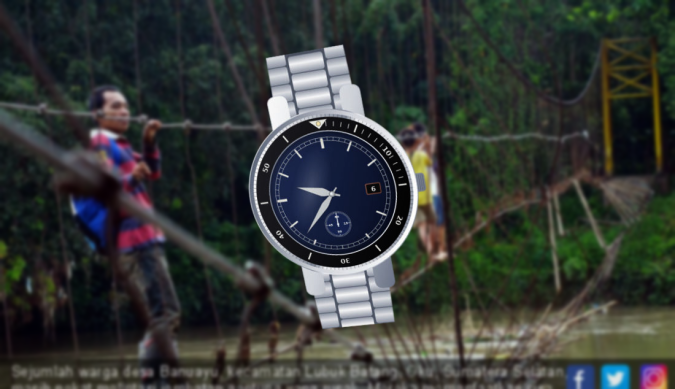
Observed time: 9:37
